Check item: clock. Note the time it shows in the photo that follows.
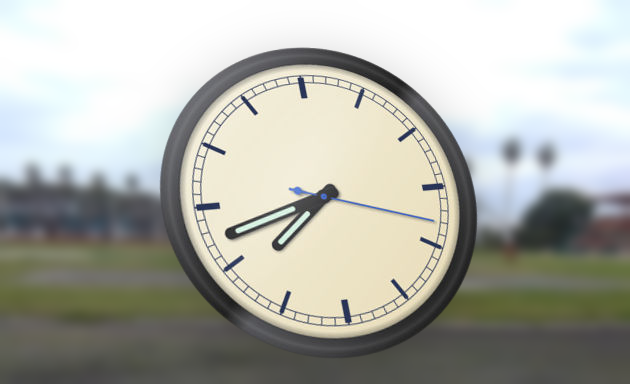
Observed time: 7:42:18
